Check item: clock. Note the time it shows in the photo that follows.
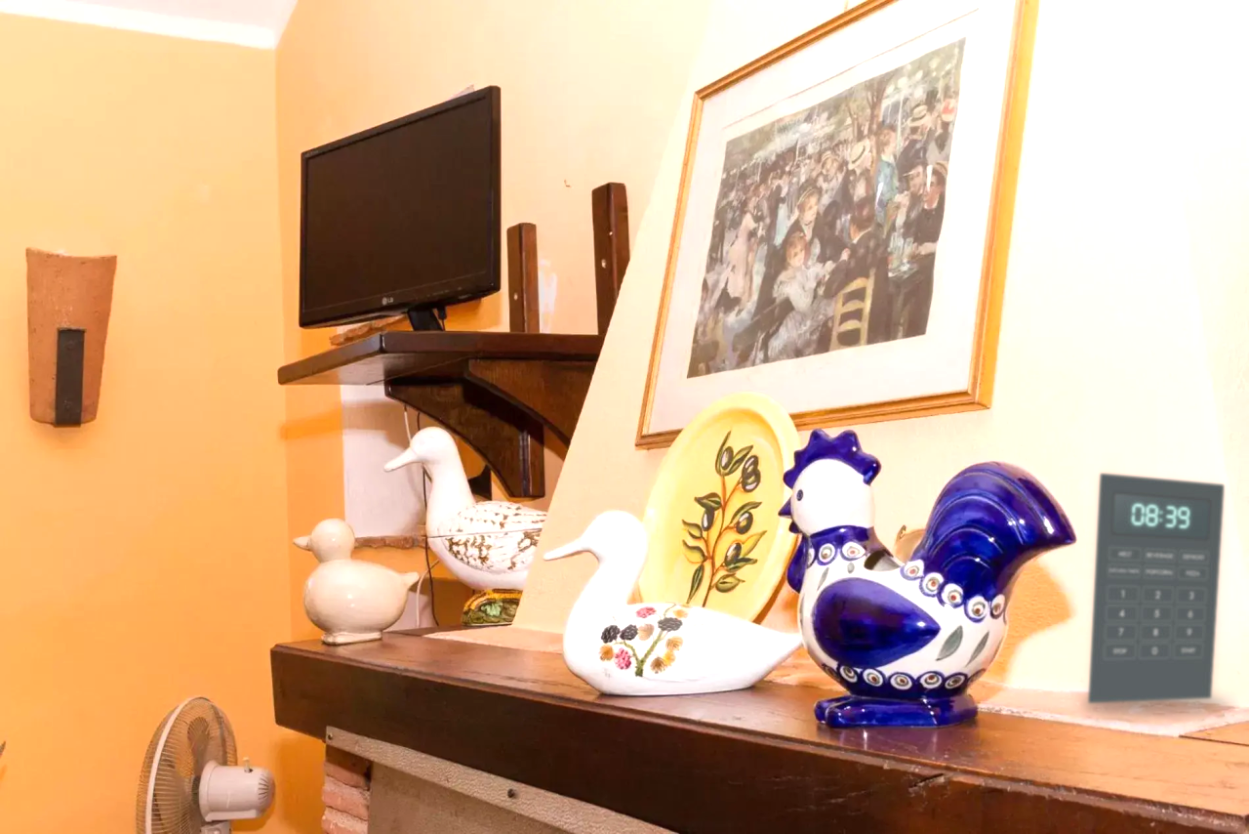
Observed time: 8:39
